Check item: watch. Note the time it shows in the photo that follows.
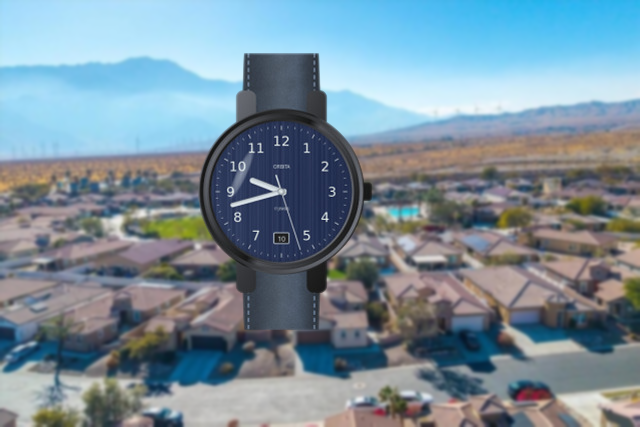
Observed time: 9:42:27
